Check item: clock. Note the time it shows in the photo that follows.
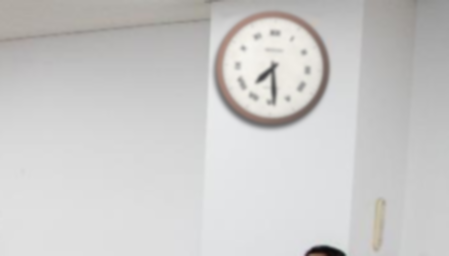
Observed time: 7:29
